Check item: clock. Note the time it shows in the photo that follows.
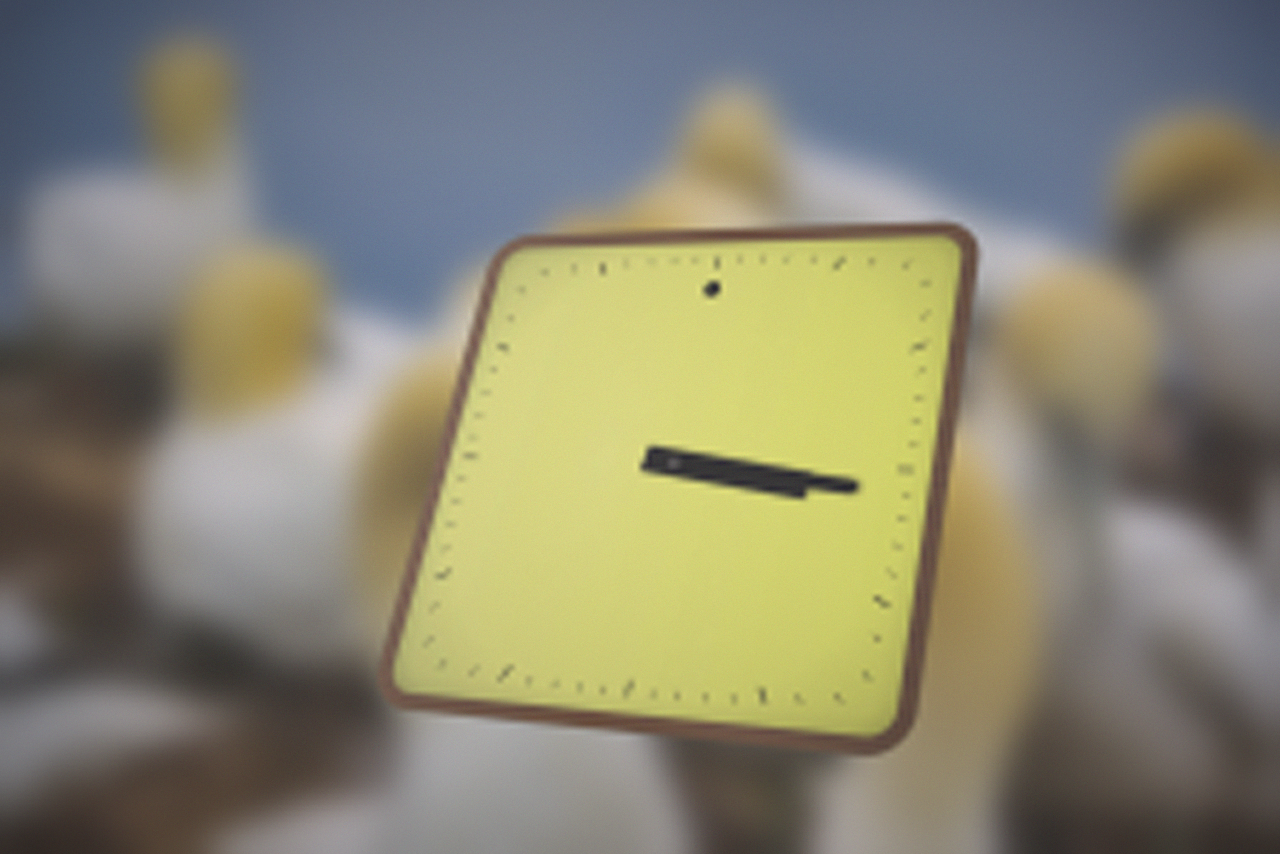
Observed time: 3:16
